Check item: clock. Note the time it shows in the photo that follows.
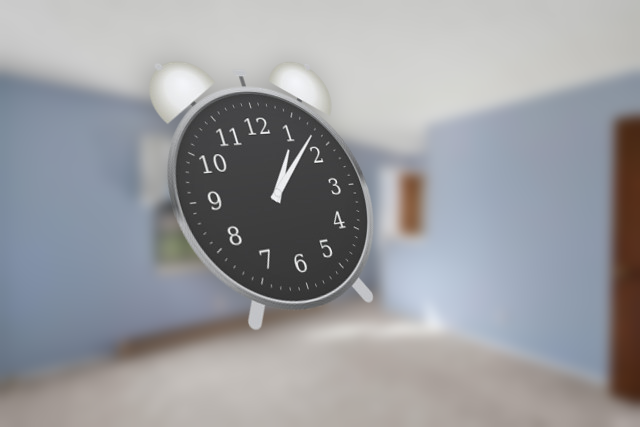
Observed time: 1:08
